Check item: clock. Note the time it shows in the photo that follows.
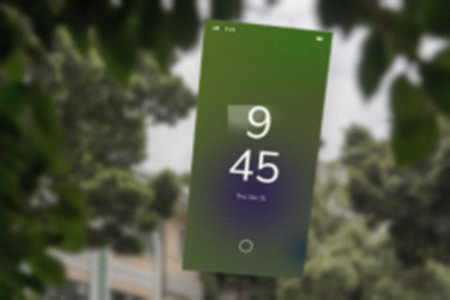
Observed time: 9:45
